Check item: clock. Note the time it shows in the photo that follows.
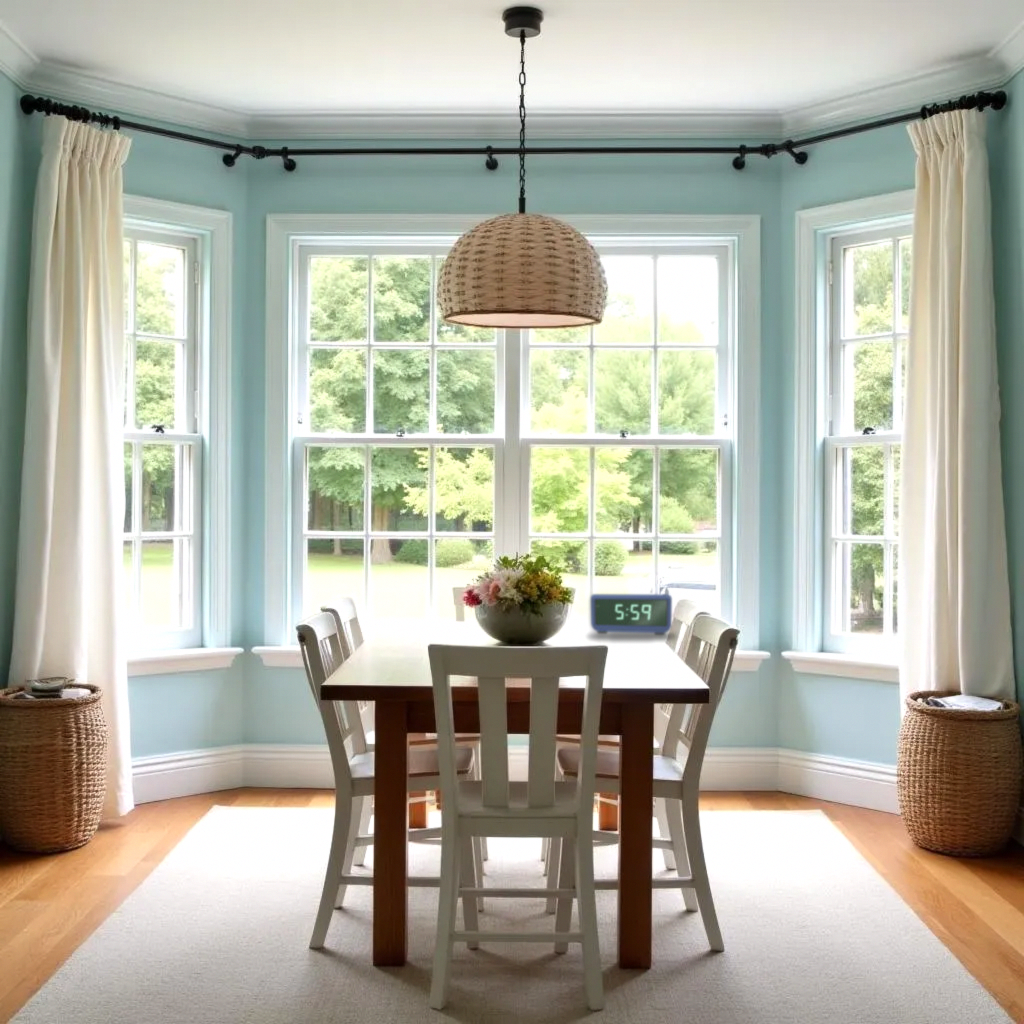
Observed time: 5:59
